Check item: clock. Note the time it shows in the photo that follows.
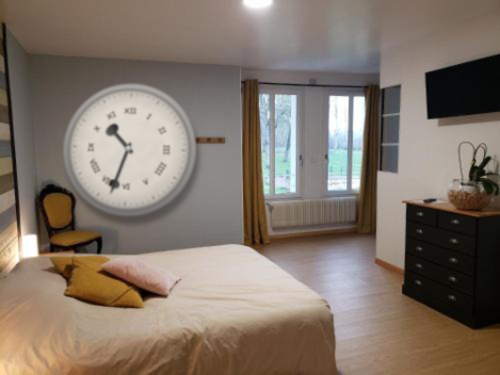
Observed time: 10:33
